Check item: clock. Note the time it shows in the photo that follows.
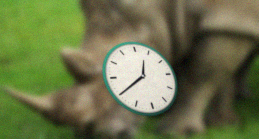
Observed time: 12:40
